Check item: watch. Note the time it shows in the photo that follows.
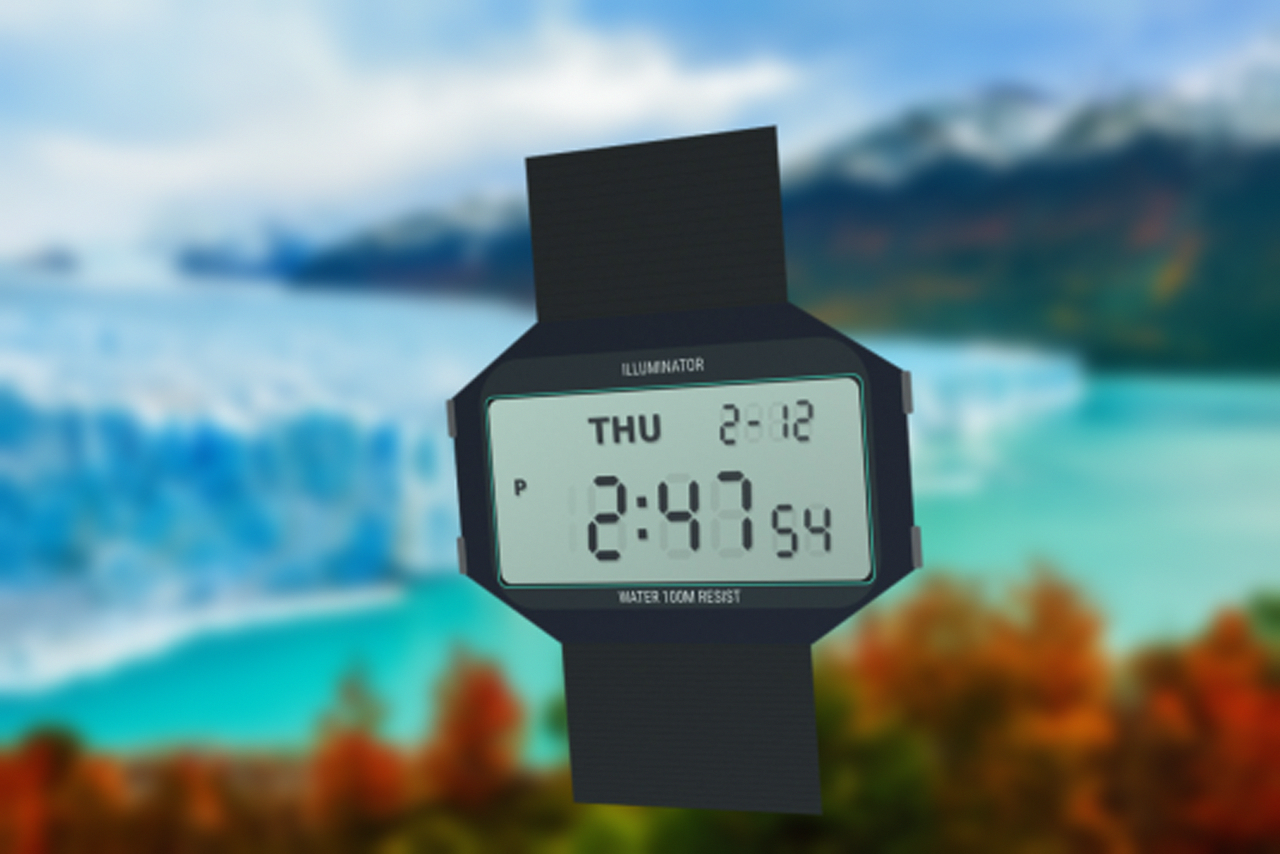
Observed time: 2:47:54
